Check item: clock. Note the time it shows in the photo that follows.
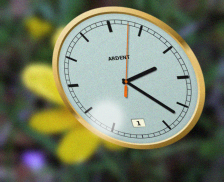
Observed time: 2:22:03
